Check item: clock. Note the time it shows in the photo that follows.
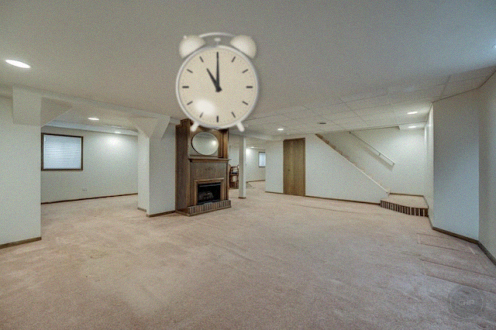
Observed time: 11:00
